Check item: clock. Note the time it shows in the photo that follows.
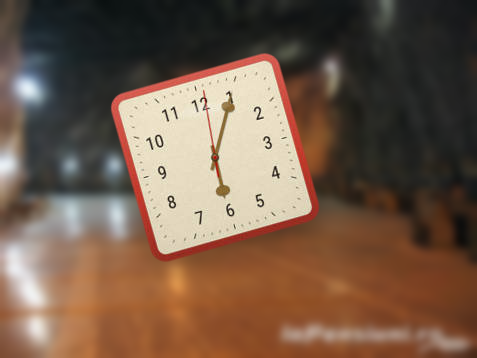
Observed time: 6:05:01
